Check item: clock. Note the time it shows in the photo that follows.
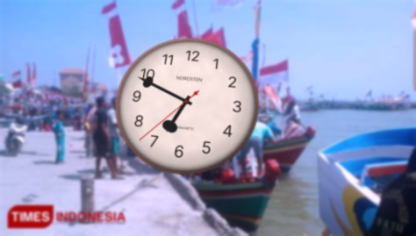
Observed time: 6:48:37
